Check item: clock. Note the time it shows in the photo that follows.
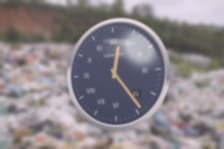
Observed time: 12:24
